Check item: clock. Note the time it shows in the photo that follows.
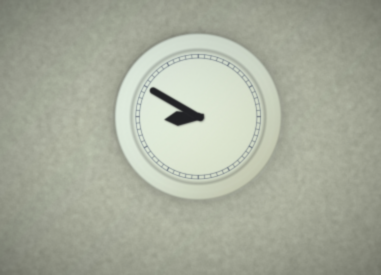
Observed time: 8:50
